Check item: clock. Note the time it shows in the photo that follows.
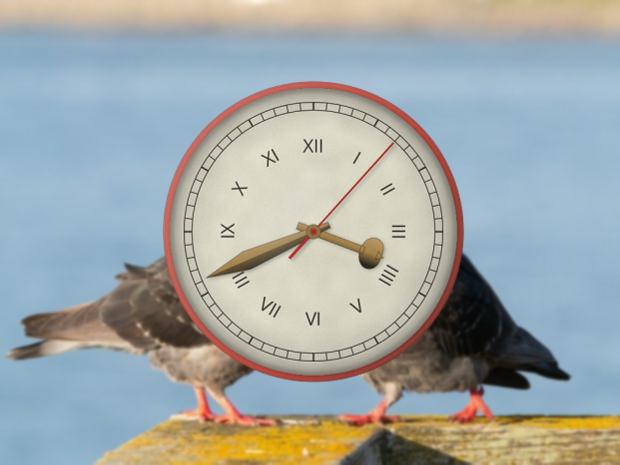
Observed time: 3:41:07
